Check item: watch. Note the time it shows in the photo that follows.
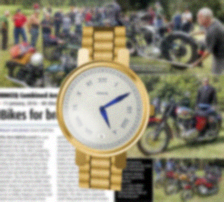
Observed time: 5:10
